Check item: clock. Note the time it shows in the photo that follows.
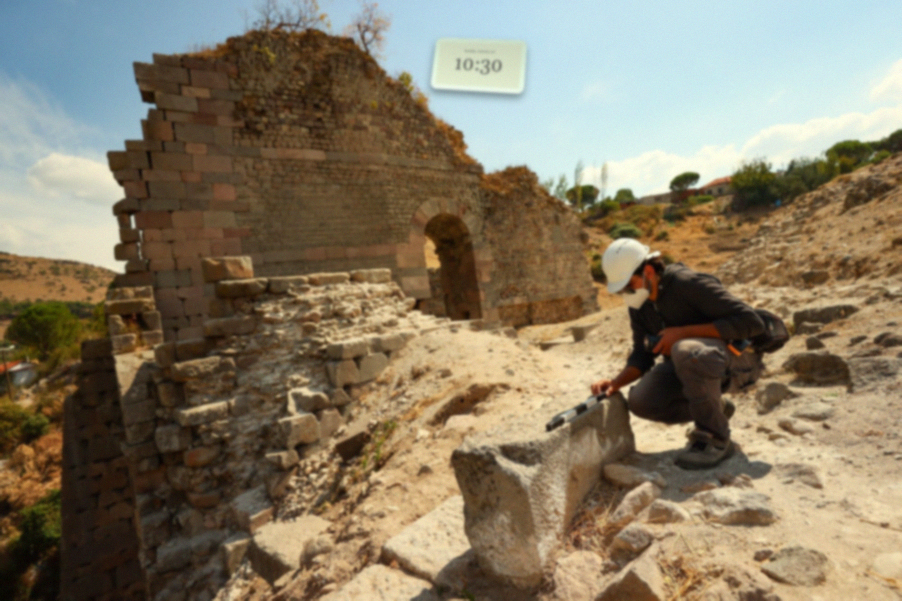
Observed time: 10:30
